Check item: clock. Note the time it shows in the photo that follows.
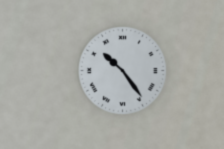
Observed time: 10:24
